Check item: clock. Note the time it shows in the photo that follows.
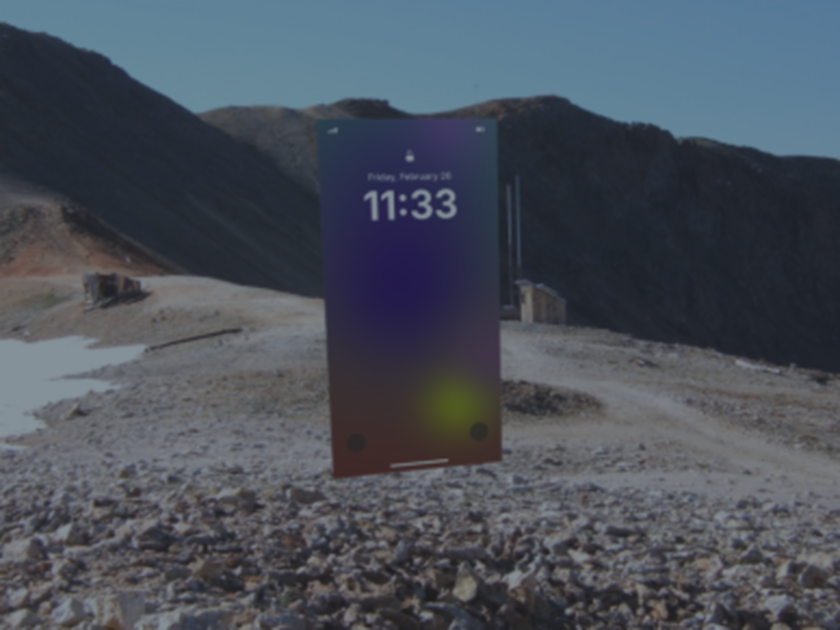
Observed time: 11:33
